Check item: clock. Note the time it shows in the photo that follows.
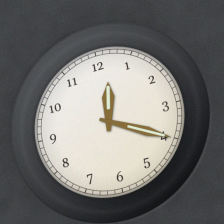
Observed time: 12:20
